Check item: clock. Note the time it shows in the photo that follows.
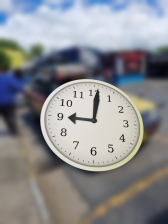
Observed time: 9:01
